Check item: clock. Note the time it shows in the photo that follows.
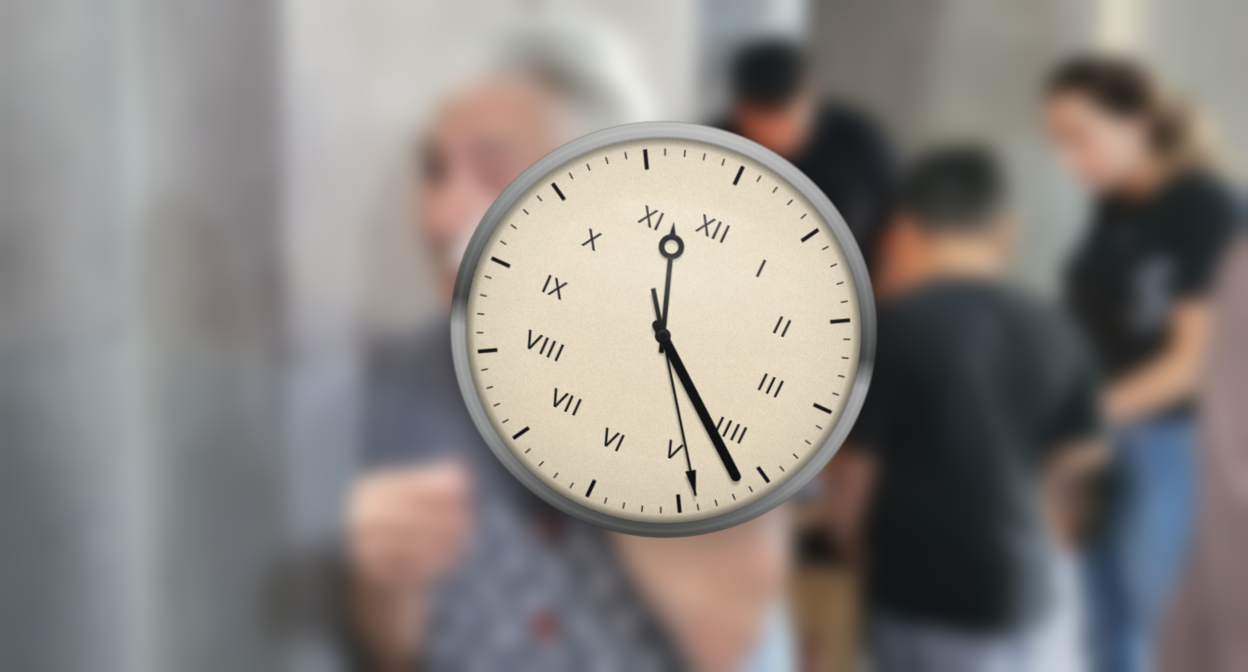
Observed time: 11:21:24
